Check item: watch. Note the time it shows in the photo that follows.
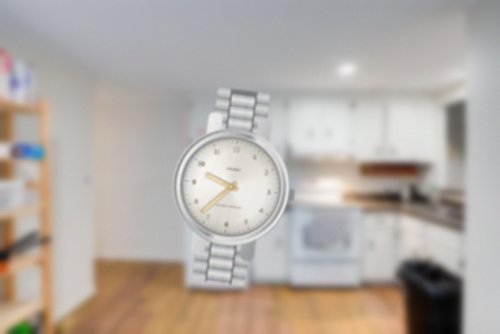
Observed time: 9:37
